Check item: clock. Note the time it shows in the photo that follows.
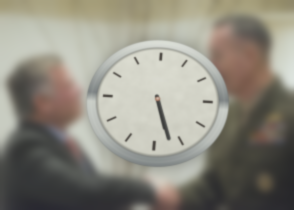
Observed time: 5:27
